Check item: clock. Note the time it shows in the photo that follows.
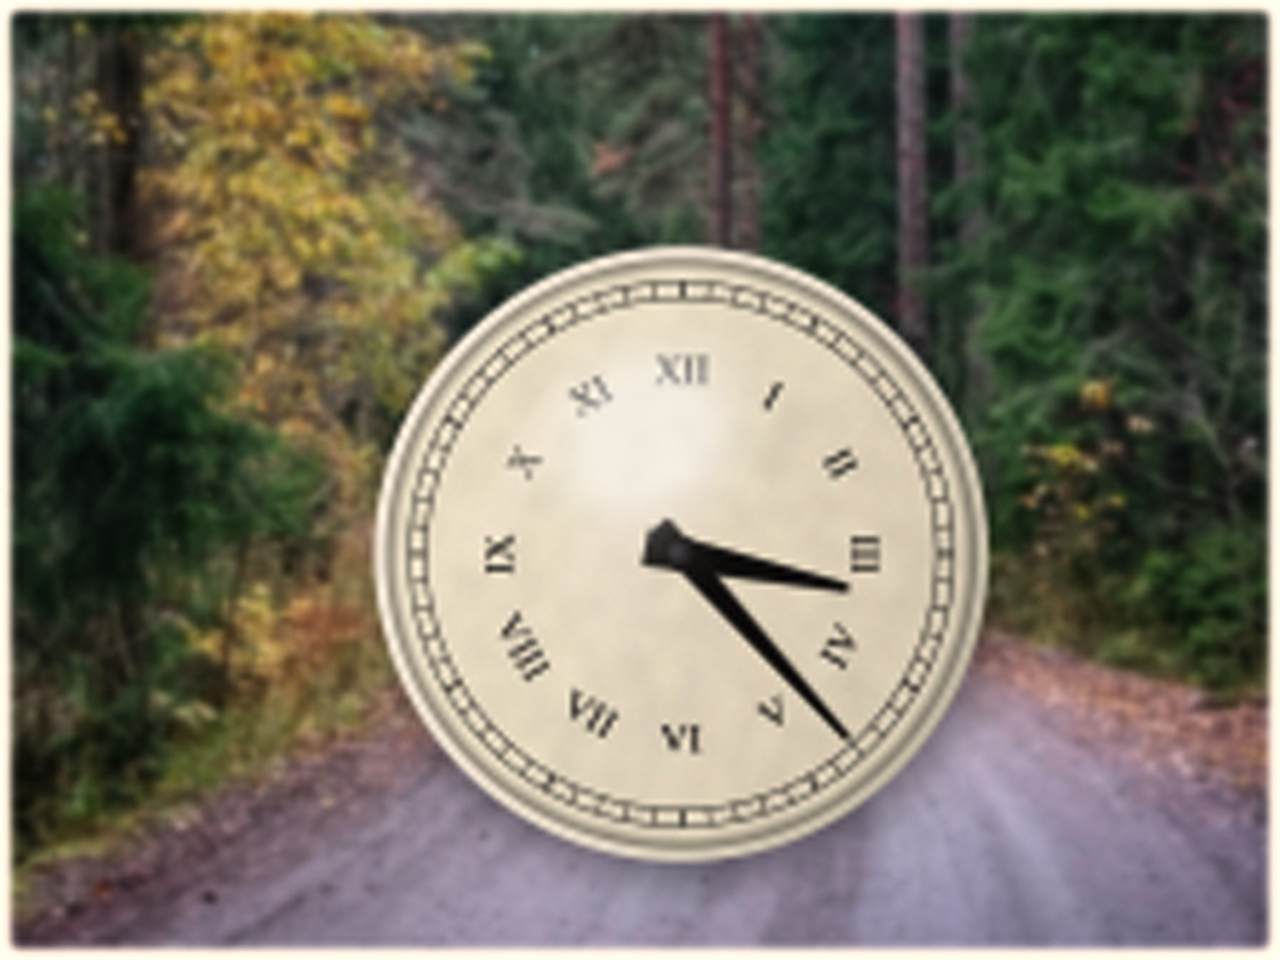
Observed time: 3:23
